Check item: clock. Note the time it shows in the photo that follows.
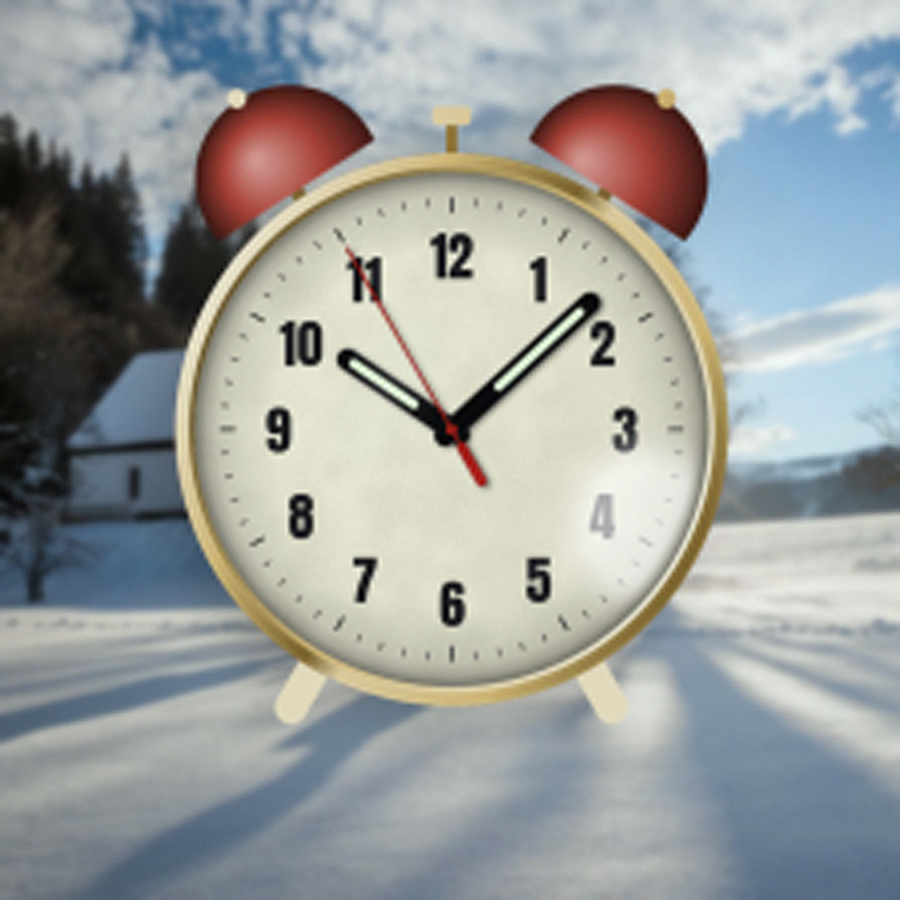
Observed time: 10:07:55
